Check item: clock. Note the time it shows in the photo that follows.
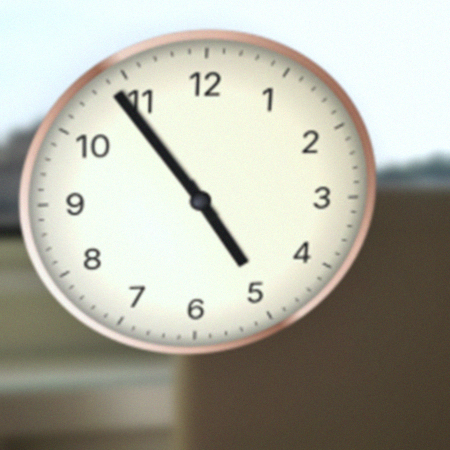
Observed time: 4:54
